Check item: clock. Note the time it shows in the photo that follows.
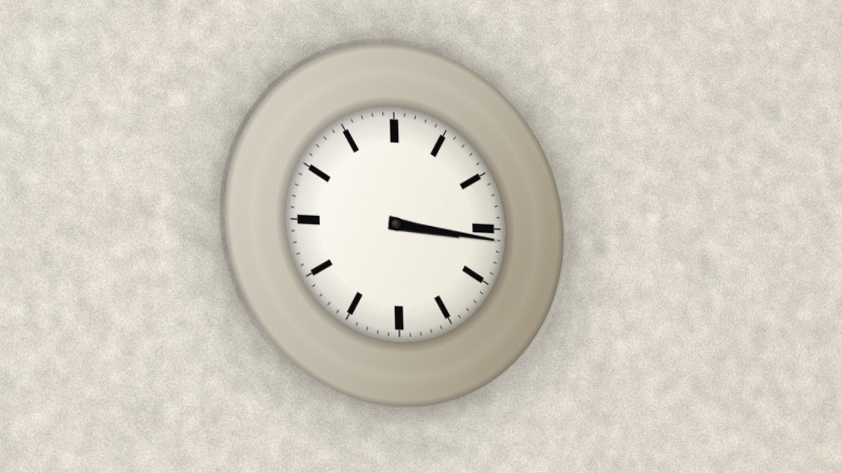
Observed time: 3:16
